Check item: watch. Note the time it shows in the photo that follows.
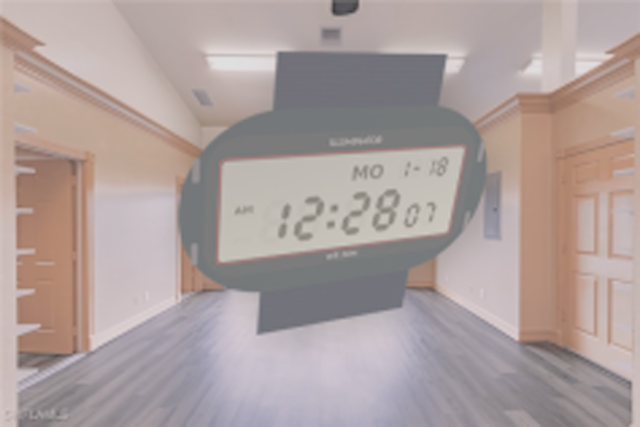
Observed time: 12:28:07
